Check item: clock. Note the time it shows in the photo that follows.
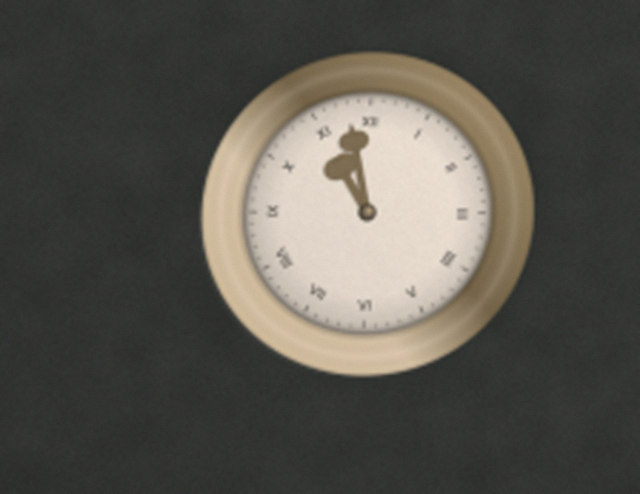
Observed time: 10:58
